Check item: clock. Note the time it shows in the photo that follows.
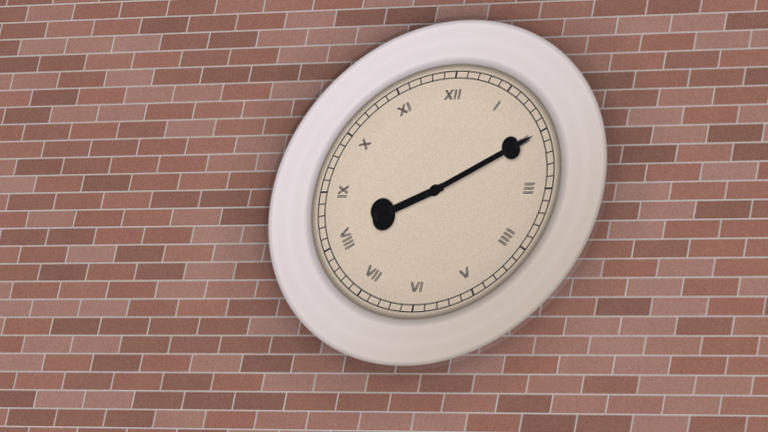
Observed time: 8:10
